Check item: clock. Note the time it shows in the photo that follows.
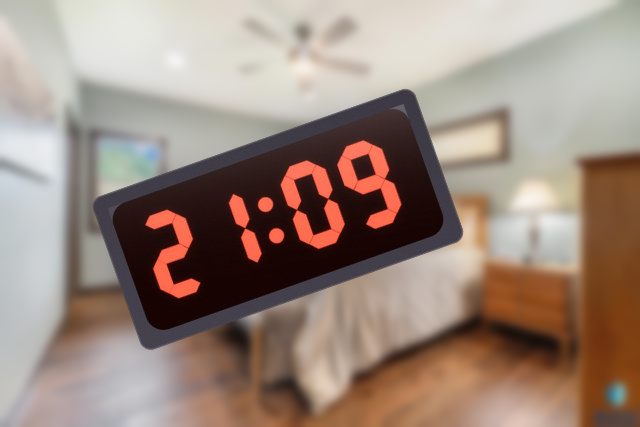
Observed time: 21:09
